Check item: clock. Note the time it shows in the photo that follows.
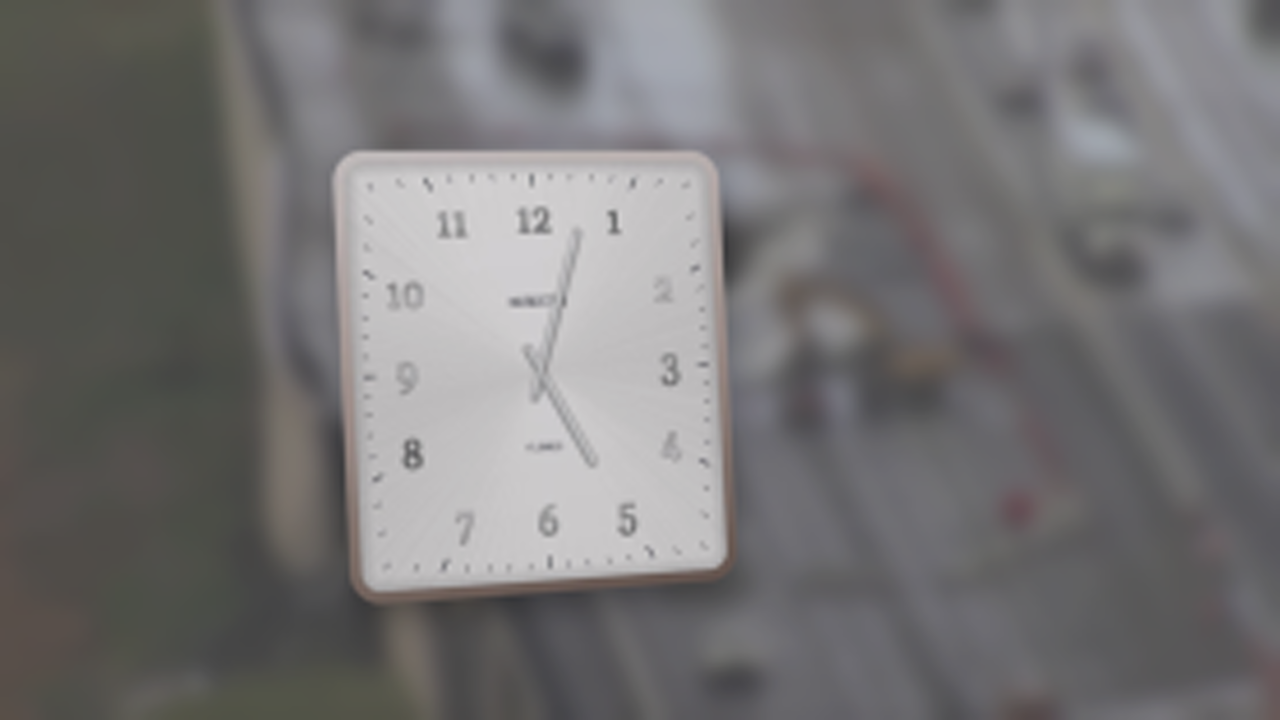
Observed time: 5:03
